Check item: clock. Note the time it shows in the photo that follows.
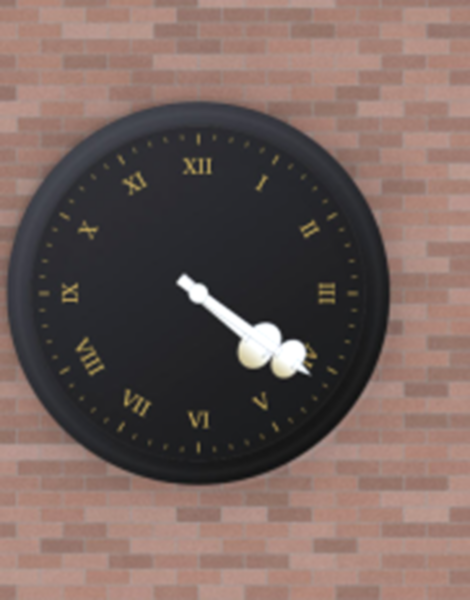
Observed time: 4:21
